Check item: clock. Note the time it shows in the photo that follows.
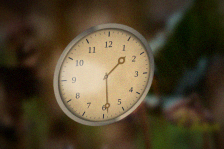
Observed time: 1:29
